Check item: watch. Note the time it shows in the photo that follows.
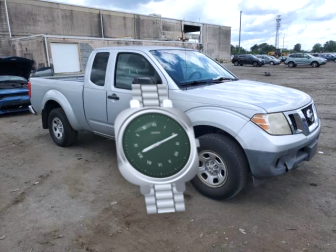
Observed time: 8:11
